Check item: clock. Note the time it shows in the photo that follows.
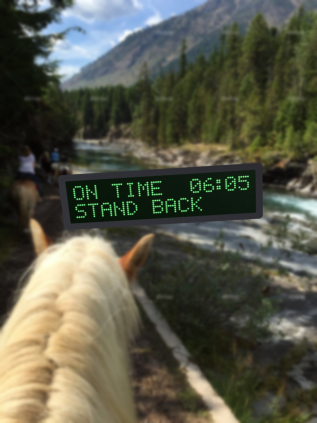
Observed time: 6:05
